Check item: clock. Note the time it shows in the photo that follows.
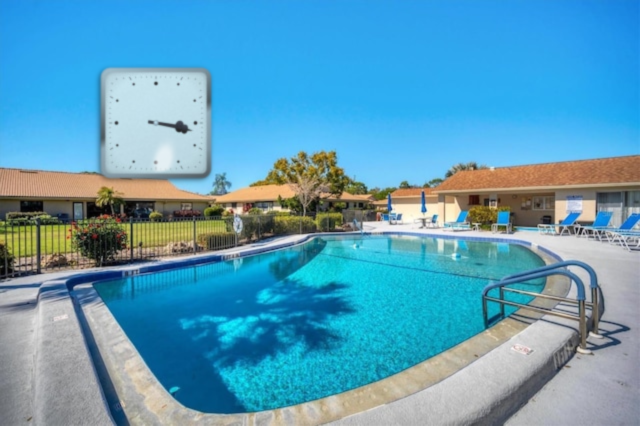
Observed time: 3:17
